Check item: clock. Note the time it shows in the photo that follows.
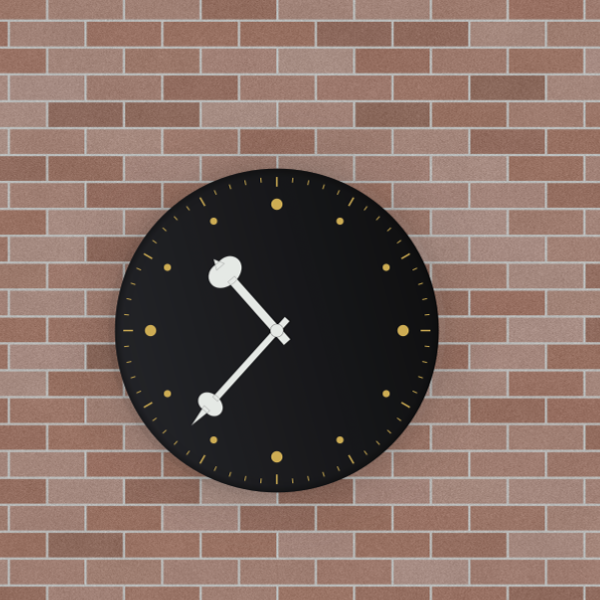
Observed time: 10:37
